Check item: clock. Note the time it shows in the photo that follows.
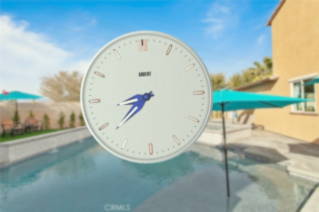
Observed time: 8:38
